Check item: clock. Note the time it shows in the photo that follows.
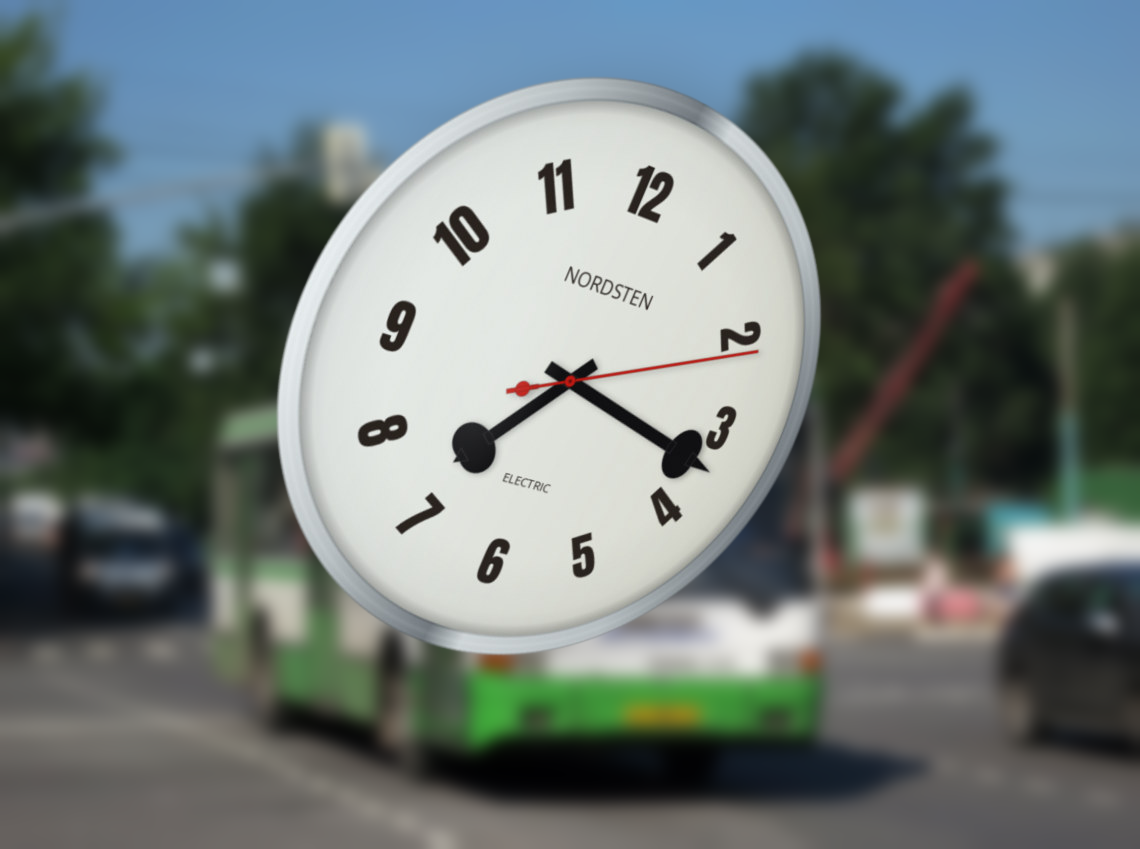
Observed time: 7:17:11
